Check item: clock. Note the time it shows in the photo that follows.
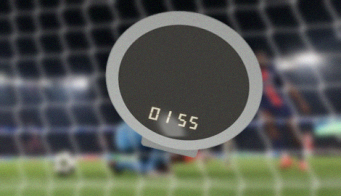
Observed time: 1:55
